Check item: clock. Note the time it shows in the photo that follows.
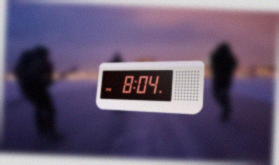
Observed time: 8:04
